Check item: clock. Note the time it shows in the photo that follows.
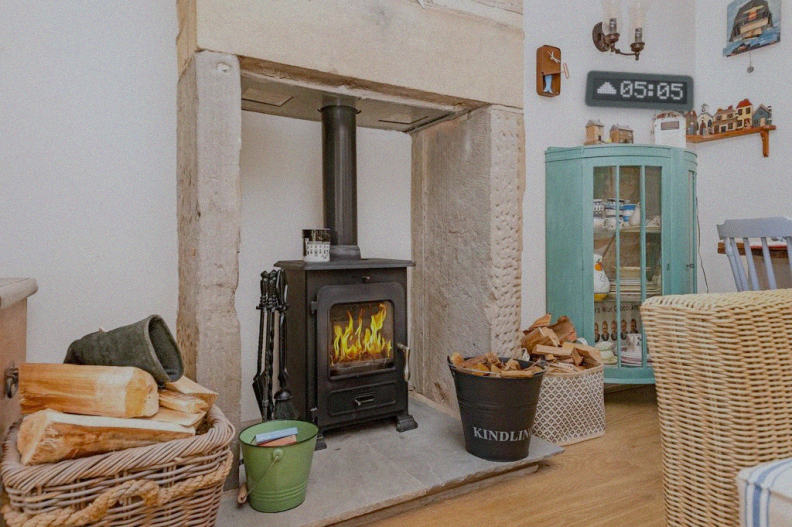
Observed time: 5:05
